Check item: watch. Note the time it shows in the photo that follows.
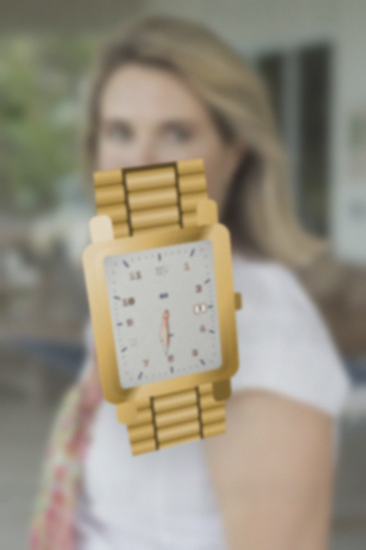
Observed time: 6:31
